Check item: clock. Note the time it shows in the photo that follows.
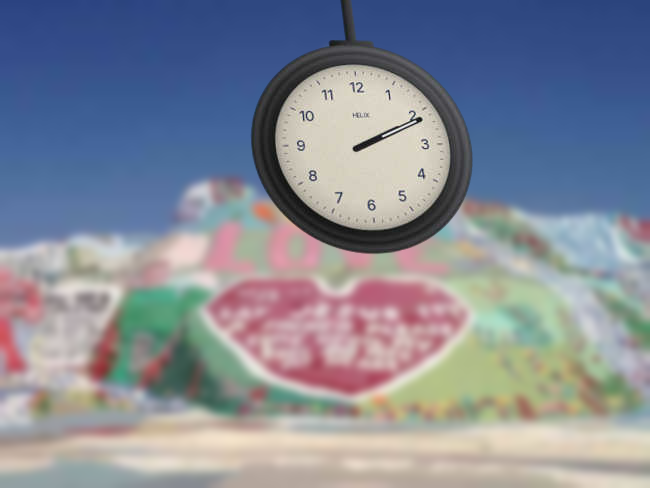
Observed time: 2:11
